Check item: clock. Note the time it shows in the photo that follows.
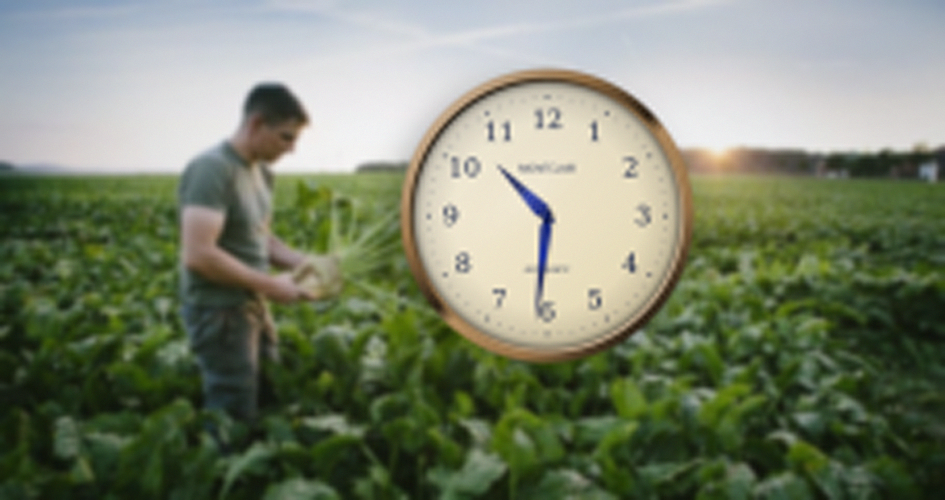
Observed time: 10:31
